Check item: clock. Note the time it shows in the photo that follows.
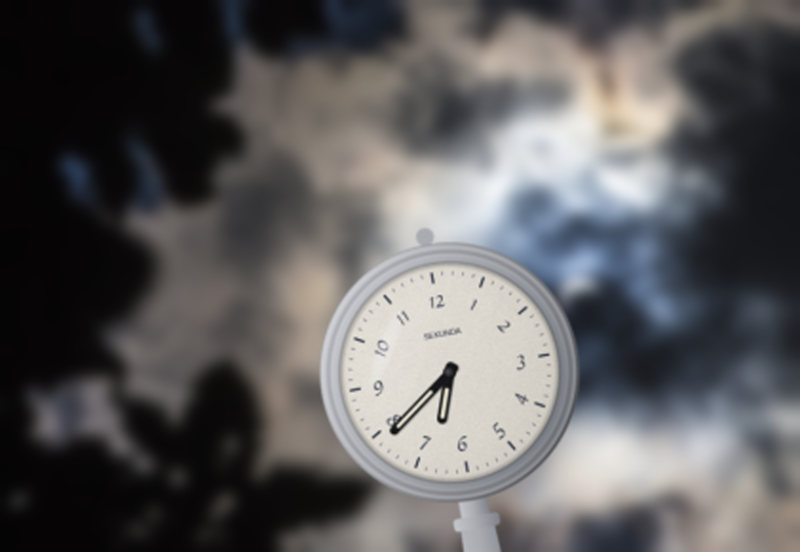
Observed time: 6:39
